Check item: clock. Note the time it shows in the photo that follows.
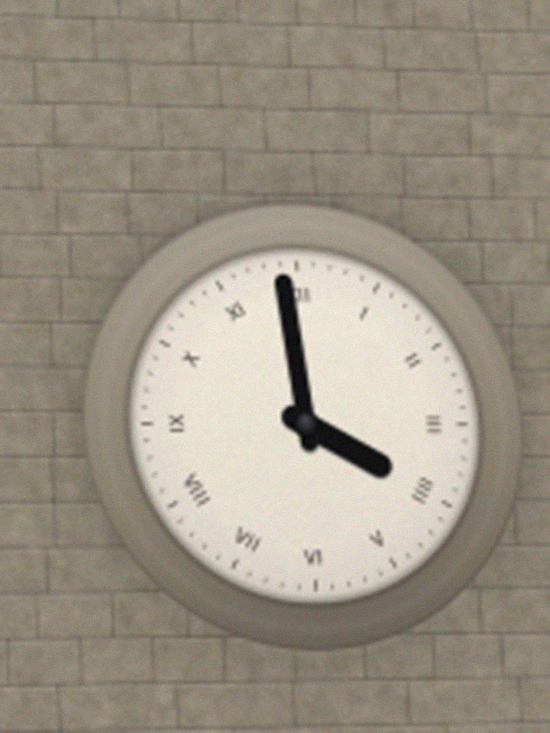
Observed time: 3:59
